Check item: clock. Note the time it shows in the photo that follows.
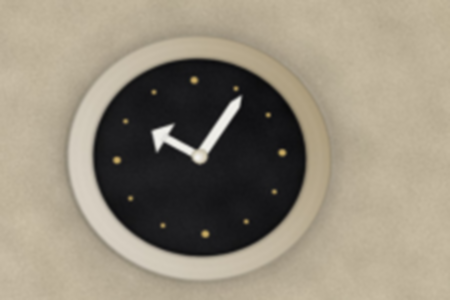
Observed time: 10:06
